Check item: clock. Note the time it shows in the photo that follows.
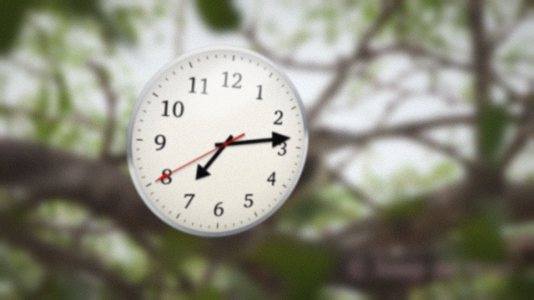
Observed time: 7:13:40
